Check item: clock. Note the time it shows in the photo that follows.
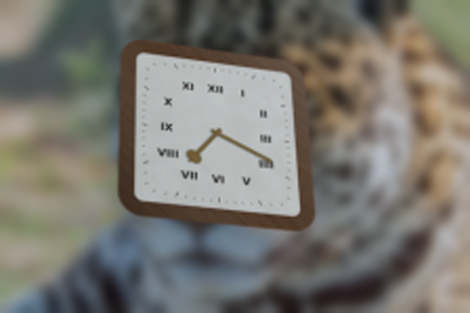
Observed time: 7:19
